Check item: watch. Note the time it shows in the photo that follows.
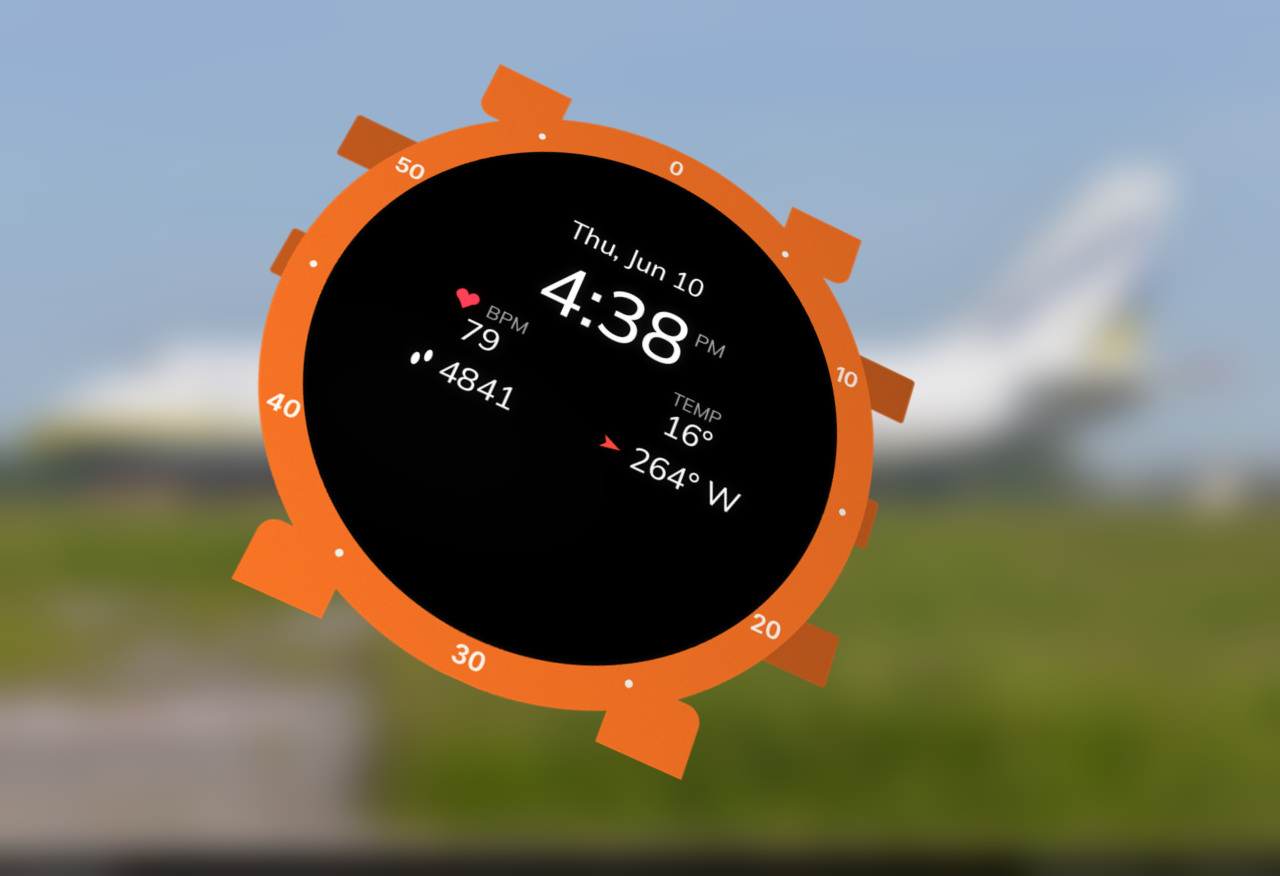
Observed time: 4:38
